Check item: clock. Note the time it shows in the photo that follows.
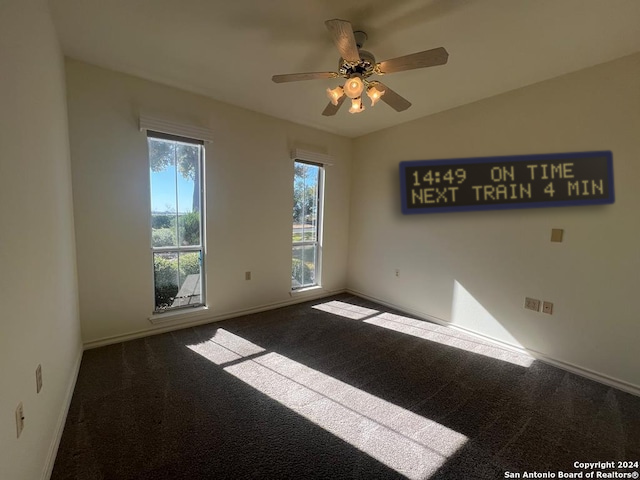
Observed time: 14:49
